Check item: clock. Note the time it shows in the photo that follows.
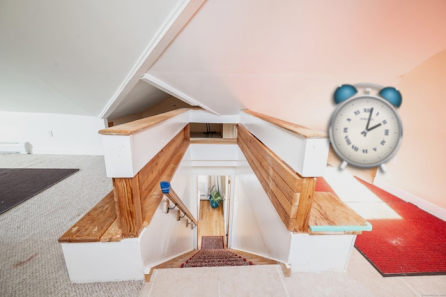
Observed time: 2:02
